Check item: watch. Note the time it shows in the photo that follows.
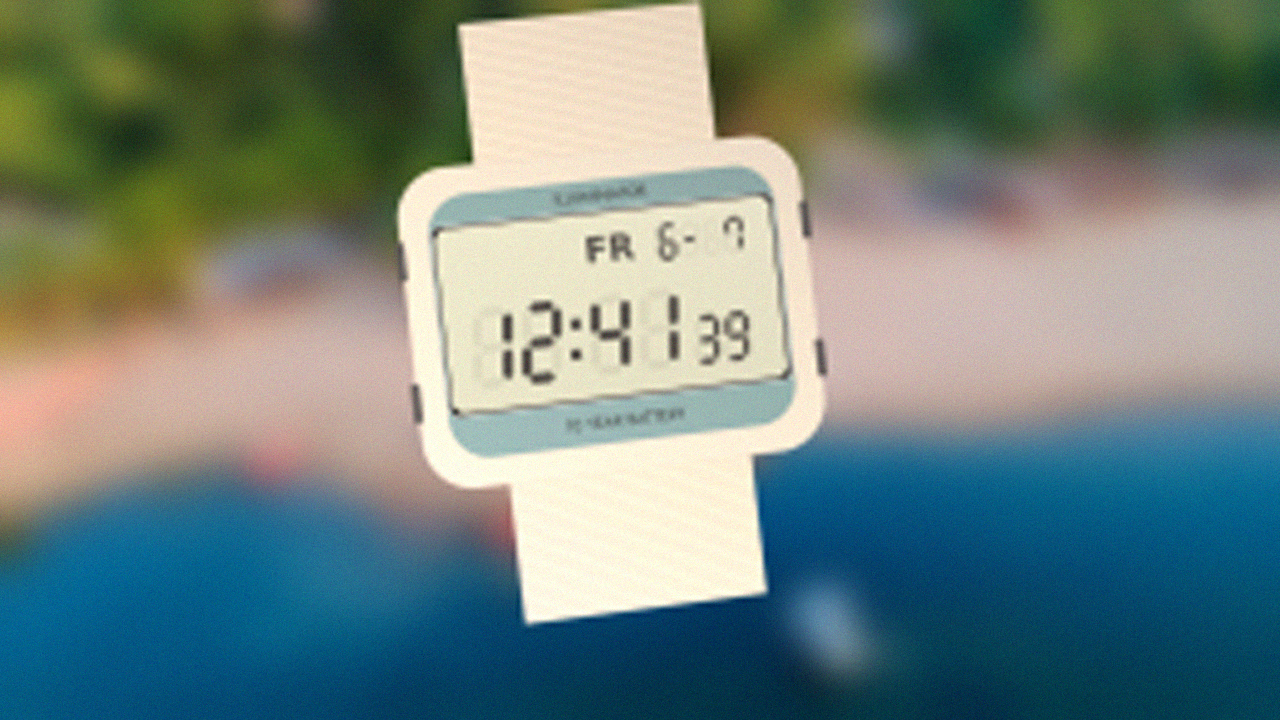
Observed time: 12:41:39
